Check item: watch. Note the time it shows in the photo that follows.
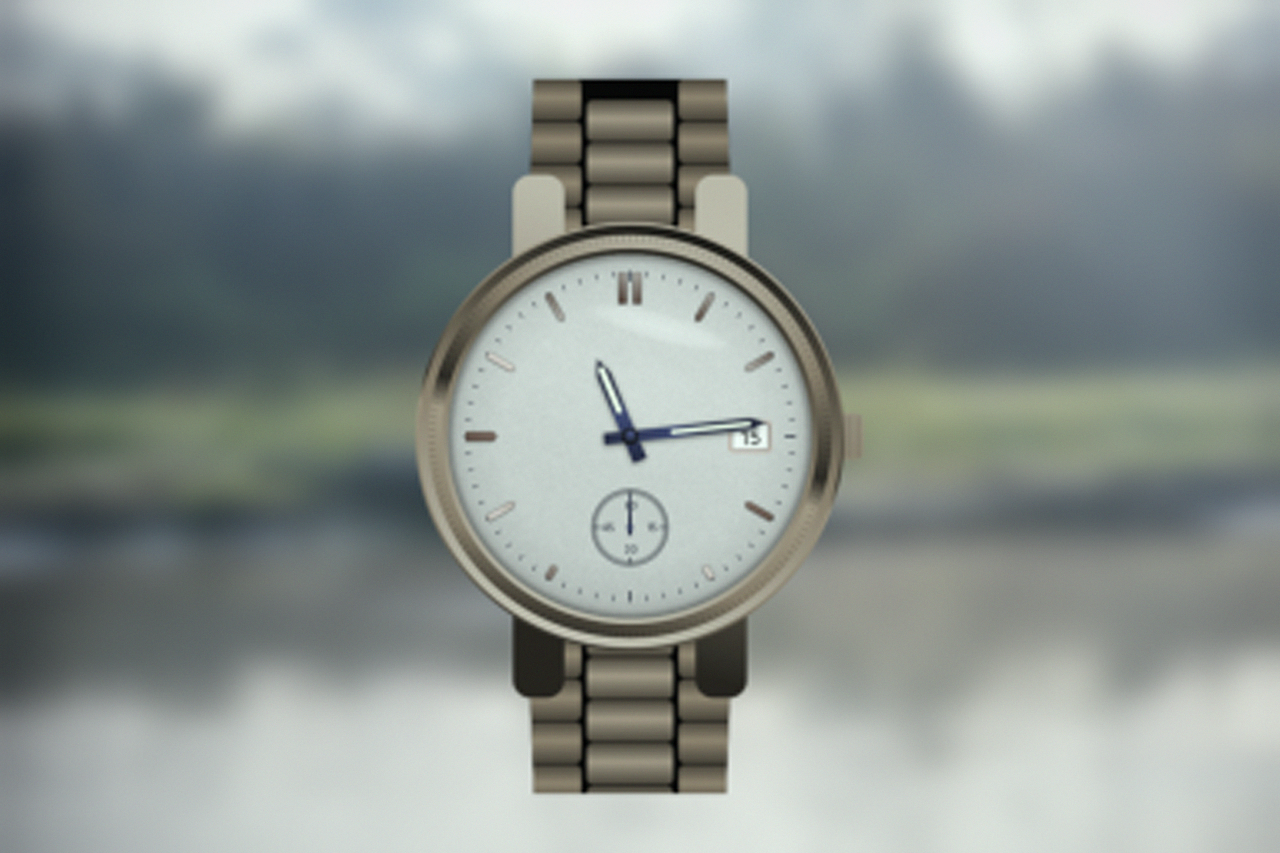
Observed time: 11:14
